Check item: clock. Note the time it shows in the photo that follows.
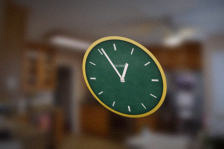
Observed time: 12:56
